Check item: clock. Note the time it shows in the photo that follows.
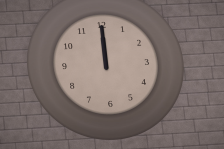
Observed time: 12:00
